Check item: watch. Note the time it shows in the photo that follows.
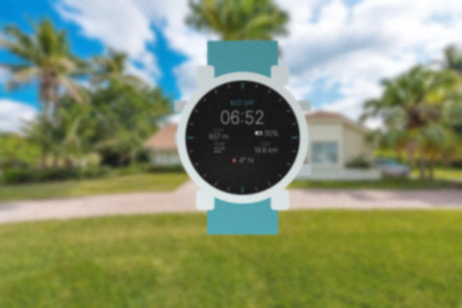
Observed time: 6:52
